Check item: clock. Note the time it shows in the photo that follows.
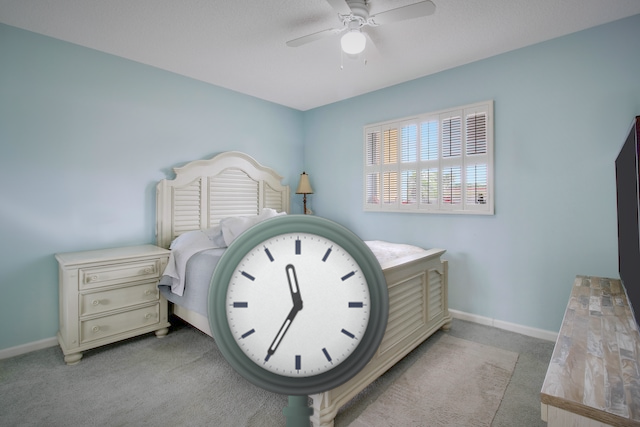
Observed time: 11:35
